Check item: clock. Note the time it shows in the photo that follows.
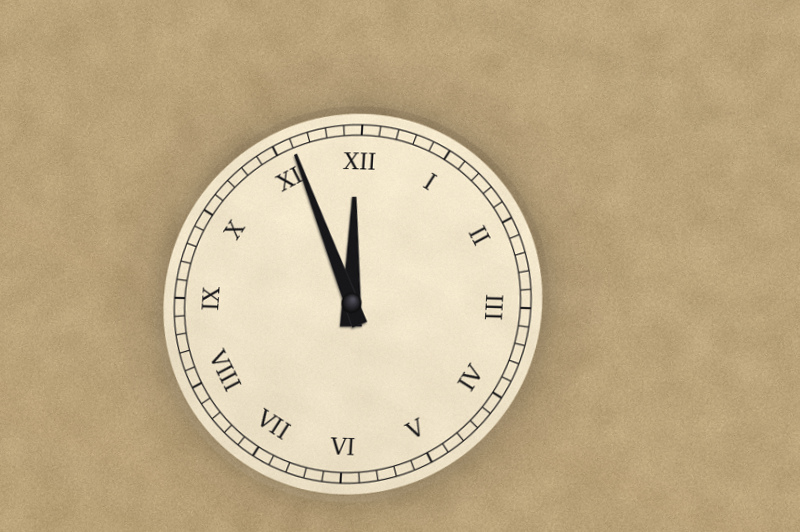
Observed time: 11:56
